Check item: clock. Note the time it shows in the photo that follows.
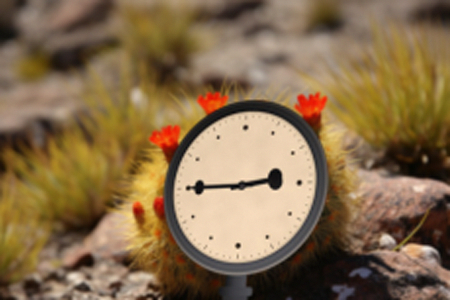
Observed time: 2:45
